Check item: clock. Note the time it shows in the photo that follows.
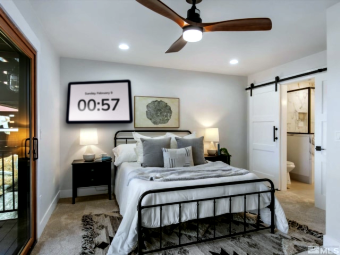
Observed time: 0:57
